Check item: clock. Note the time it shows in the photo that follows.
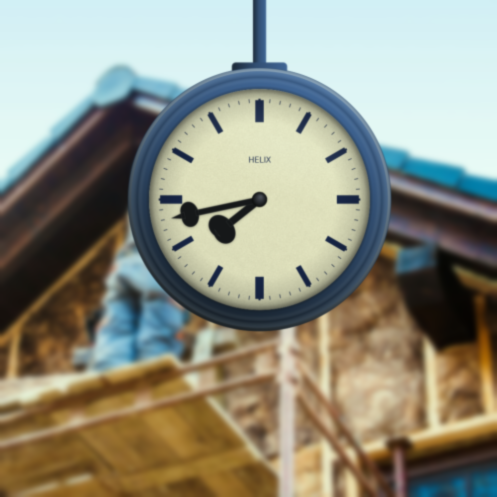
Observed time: 7:43
